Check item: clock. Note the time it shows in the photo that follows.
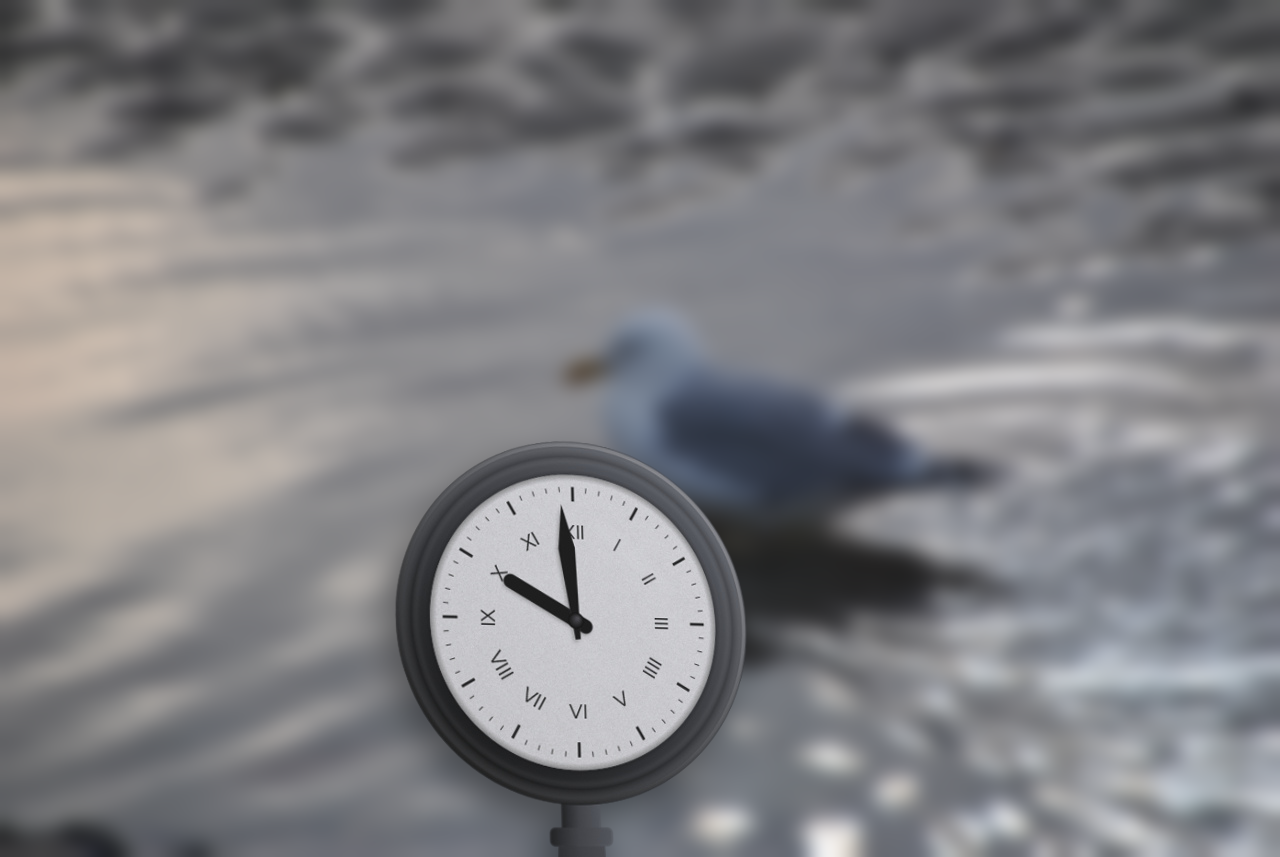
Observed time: 9:59
